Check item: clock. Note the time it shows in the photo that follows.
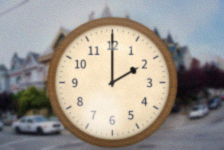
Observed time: 2:00
